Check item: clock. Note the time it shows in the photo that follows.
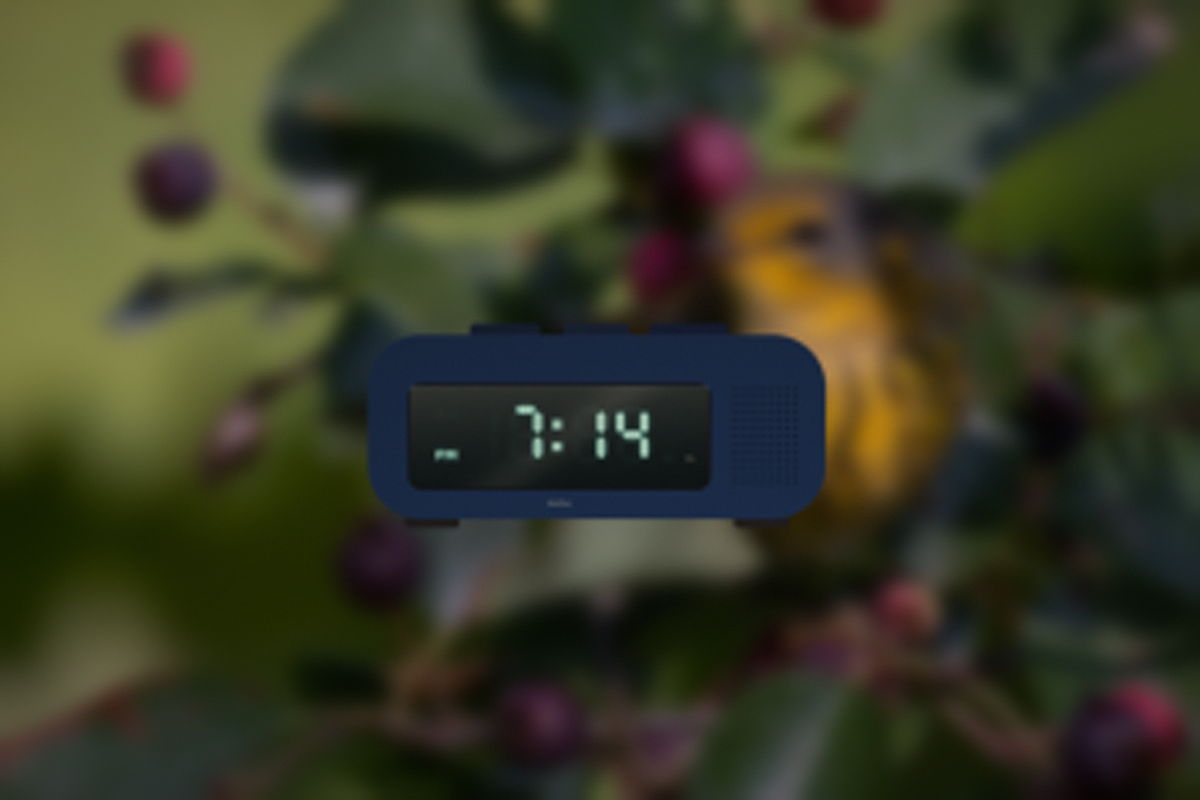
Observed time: 7:14
